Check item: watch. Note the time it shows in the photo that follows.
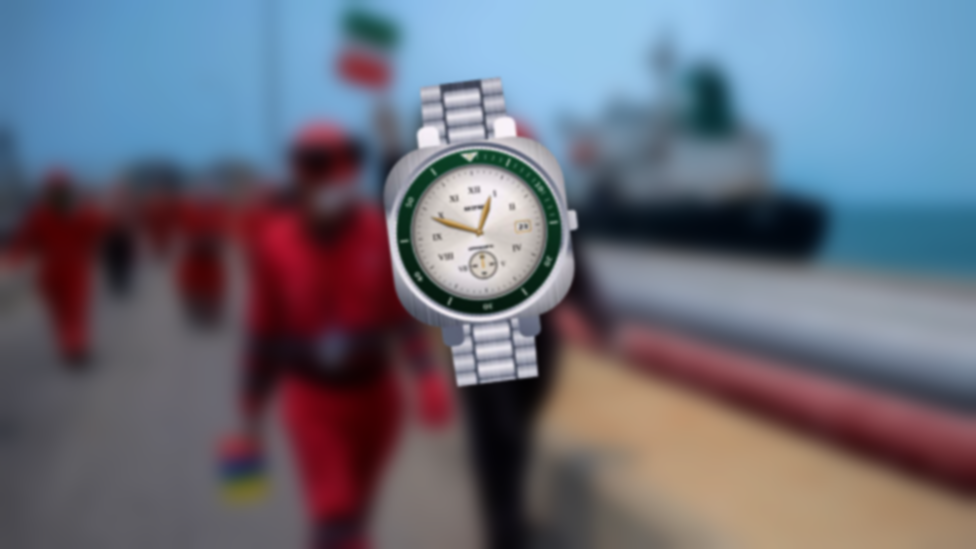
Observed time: 12:49
